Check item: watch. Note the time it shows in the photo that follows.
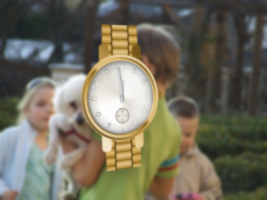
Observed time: 11:59
